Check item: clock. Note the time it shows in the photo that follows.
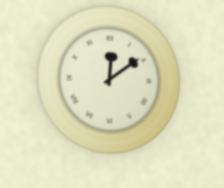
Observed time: 12:09
